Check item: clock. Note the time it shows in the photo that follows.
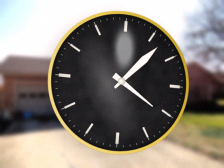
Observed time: 4:07
